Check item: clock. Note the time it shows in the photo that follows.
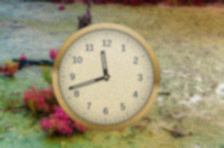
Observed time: 11:42
